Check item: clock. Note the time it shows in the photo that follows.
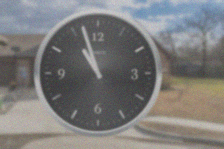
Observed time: 10:57
